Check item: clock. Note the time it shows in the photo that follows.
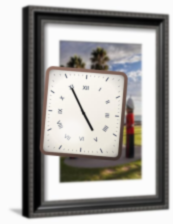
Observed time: 4:55
